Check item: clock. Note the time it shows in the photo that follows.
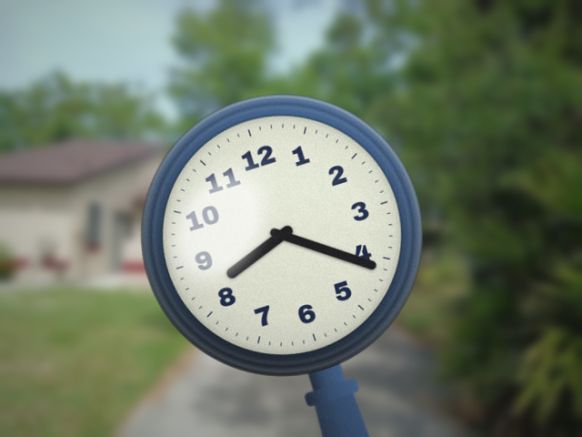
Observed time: 8:21
